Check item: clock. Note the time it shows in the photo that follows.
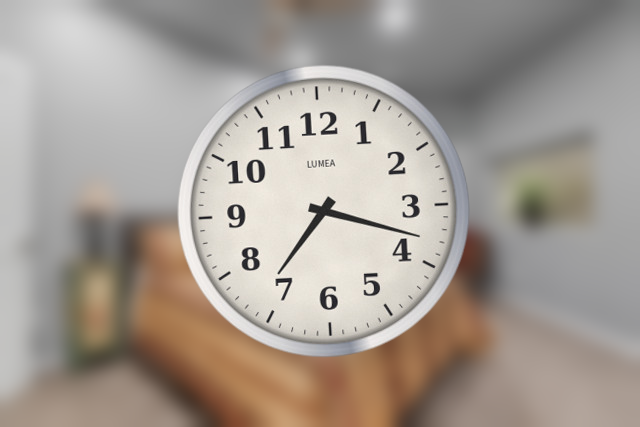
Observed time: 7:18
